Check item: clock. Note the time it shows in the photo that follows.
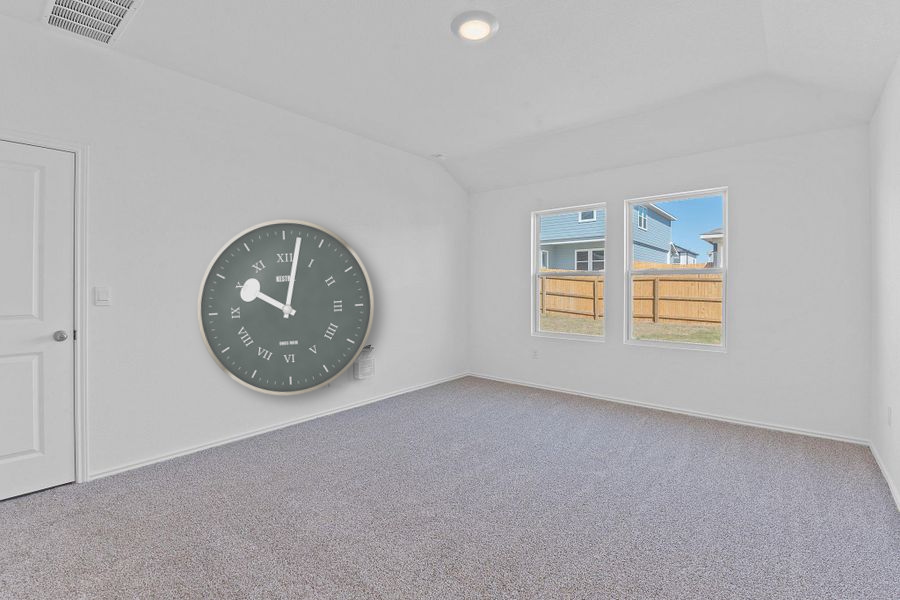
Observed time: 10:02
